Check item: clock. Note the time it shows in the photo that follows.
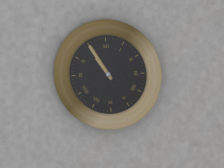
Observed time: 10:55
